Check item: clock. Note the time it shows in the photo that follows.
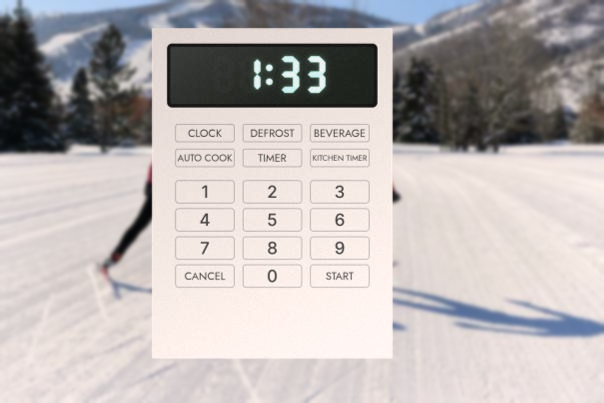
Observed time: 1:33
